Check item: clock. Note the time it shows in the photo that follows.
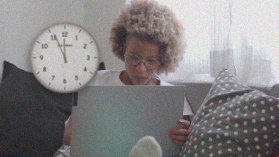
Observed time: 11:56
